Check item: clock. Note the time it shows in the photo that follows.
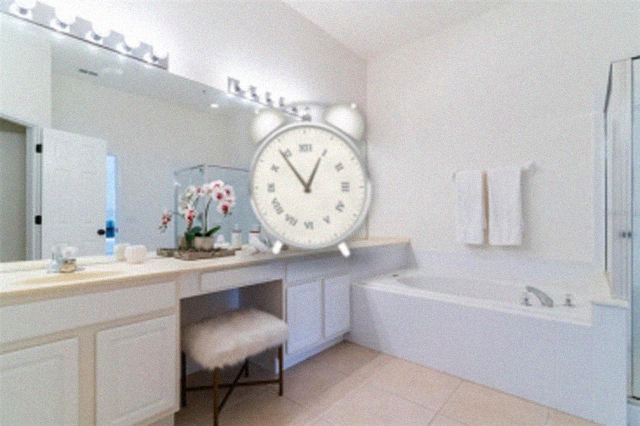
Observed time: 12:54
